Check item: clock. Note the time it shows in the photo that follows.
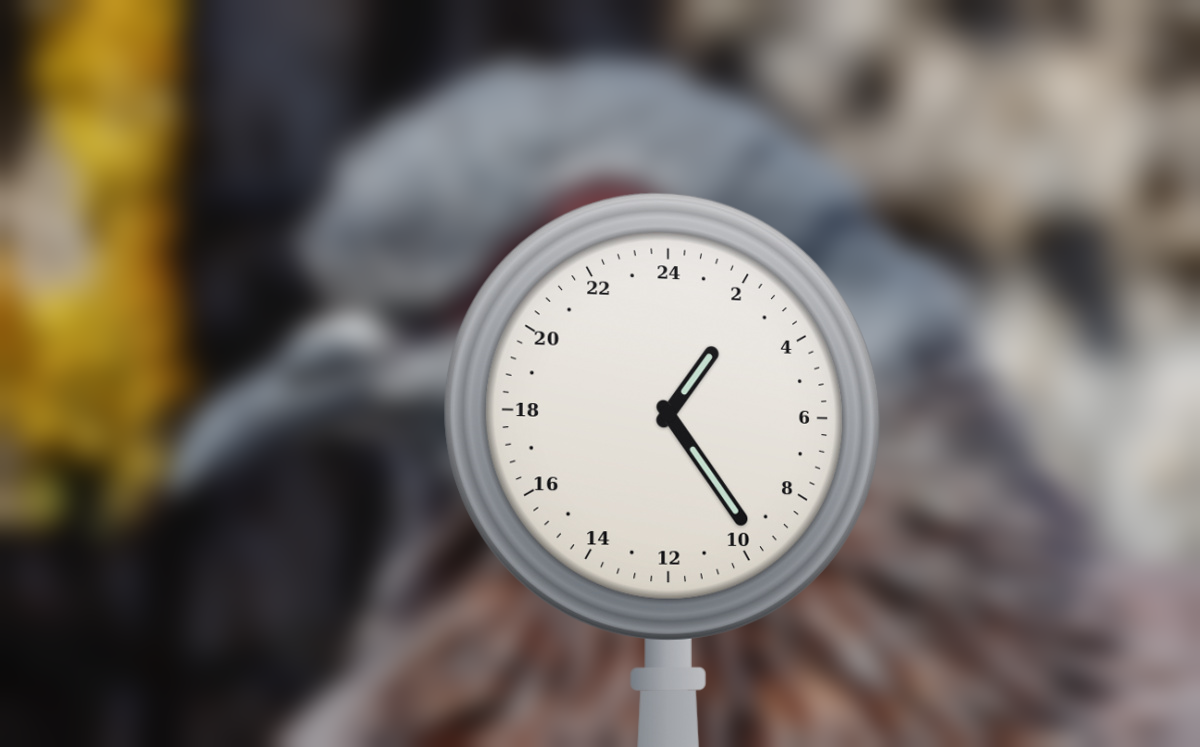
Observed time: 2:24
